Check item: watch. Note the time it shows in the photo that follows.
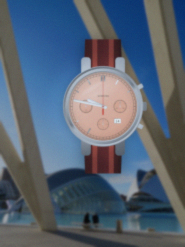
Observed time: 9:47
